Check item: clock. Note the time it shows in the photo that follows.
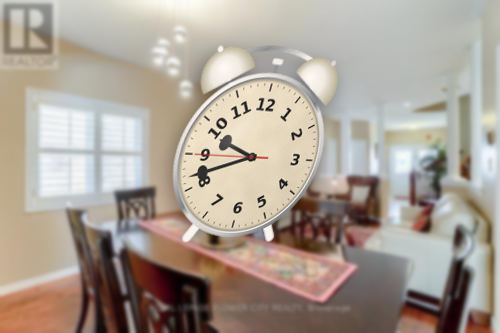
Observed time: 9:41:45
